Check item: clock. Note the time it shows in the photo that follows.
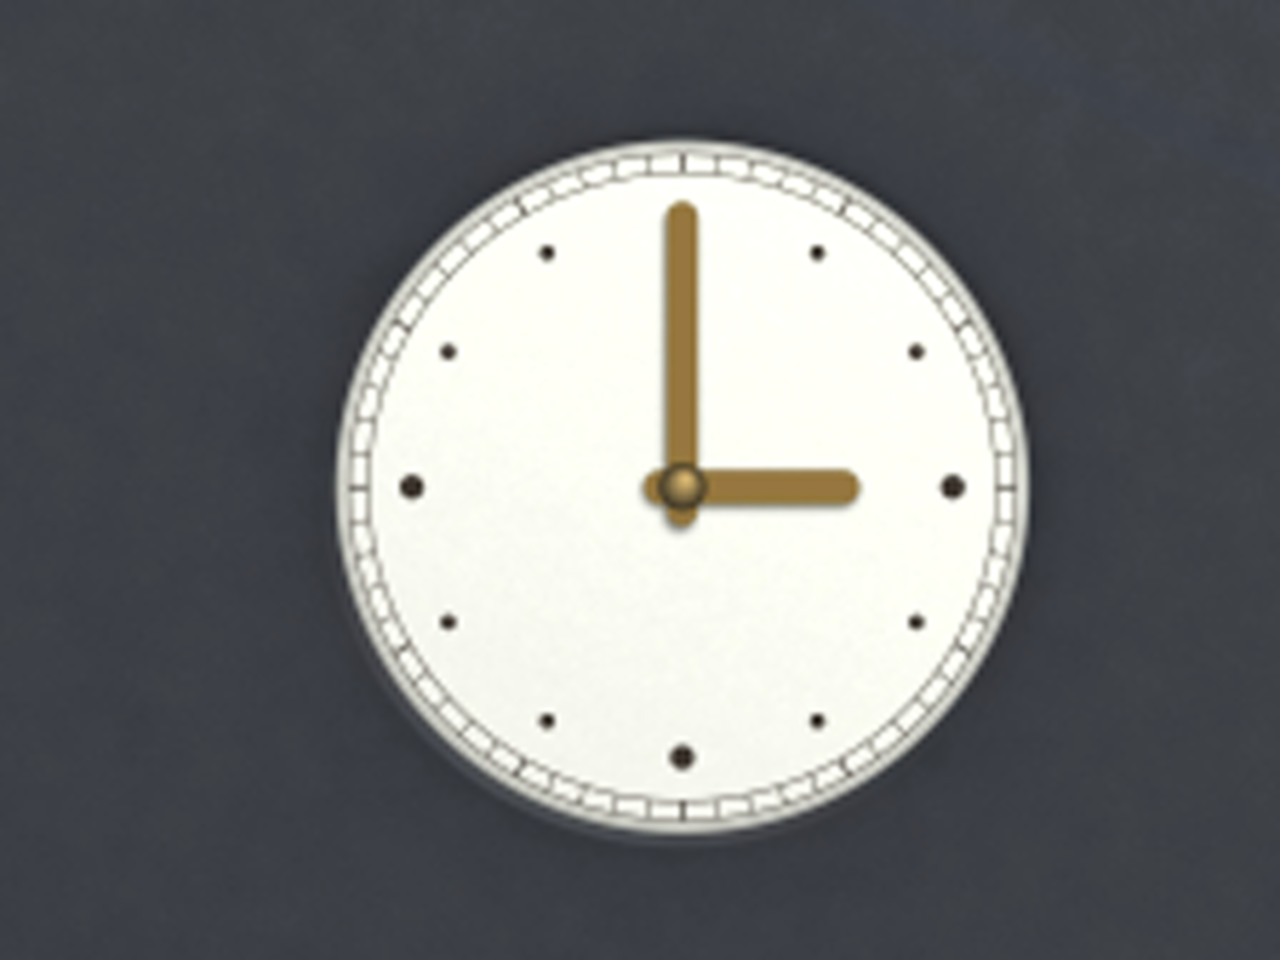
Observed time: 3:00
